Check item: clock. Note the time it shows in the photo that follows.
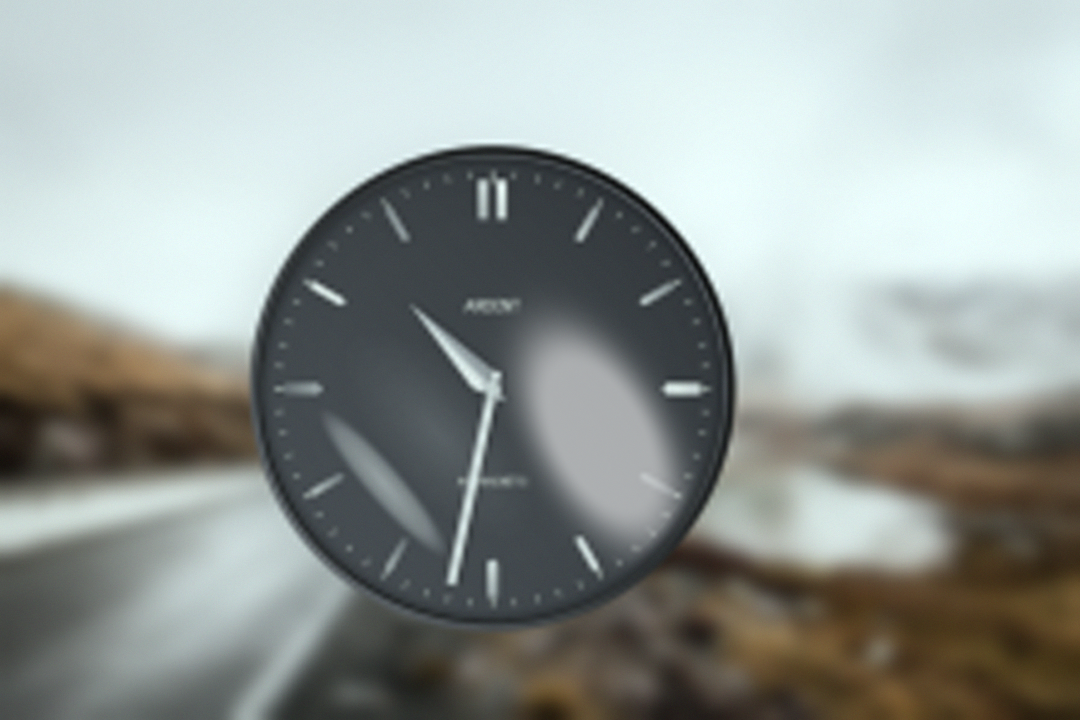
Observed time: 10:32
